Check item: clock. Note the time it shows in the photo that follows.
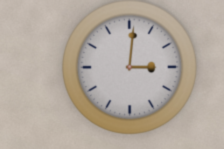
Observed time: 3:01
